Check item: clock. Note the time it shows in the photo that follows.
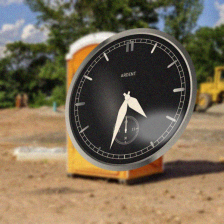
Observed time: 4:33
